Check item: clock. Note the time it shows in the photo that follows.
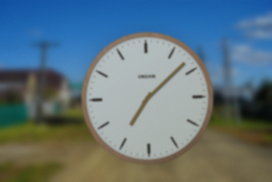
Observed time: 7:08
